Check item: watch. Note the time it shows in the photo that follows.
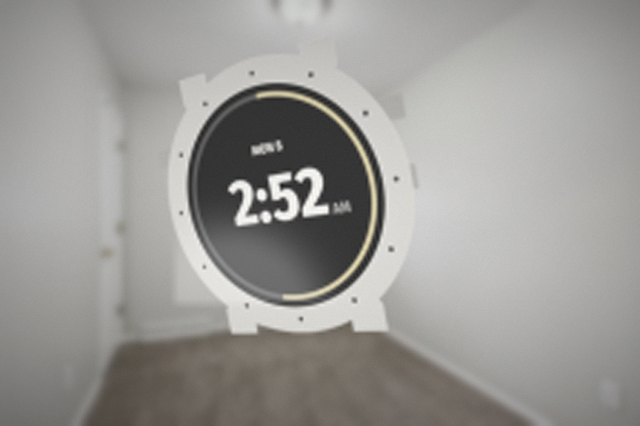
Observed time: 2:52
